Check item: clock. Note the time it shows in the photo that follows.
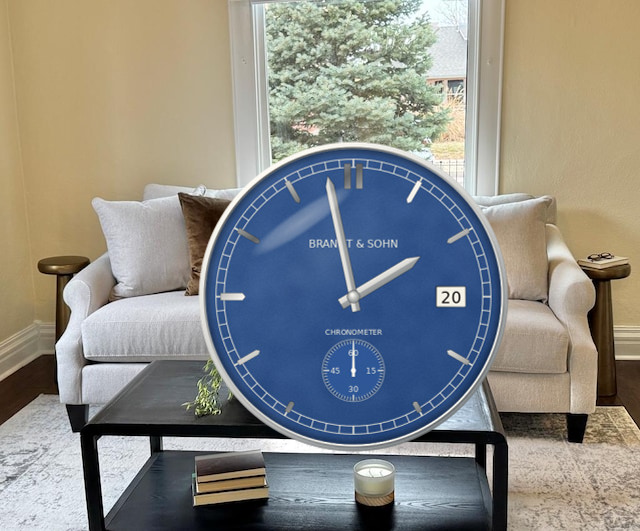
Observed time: 1:58
